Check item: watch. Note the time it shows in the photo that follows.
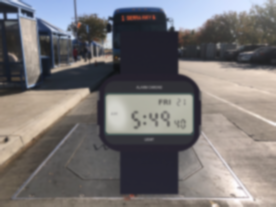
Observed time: 5:49
